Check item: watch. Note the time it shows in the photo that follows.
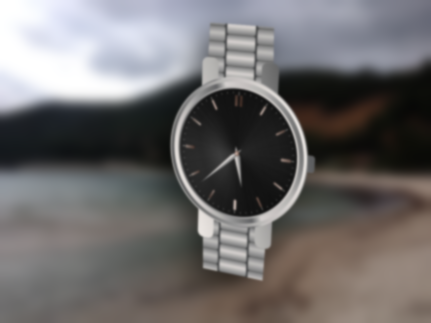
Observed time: 5:38
